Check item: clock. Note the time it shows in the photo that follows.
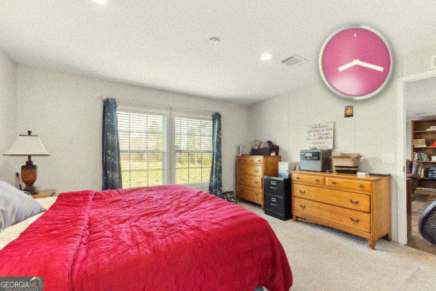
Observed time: 8:18
